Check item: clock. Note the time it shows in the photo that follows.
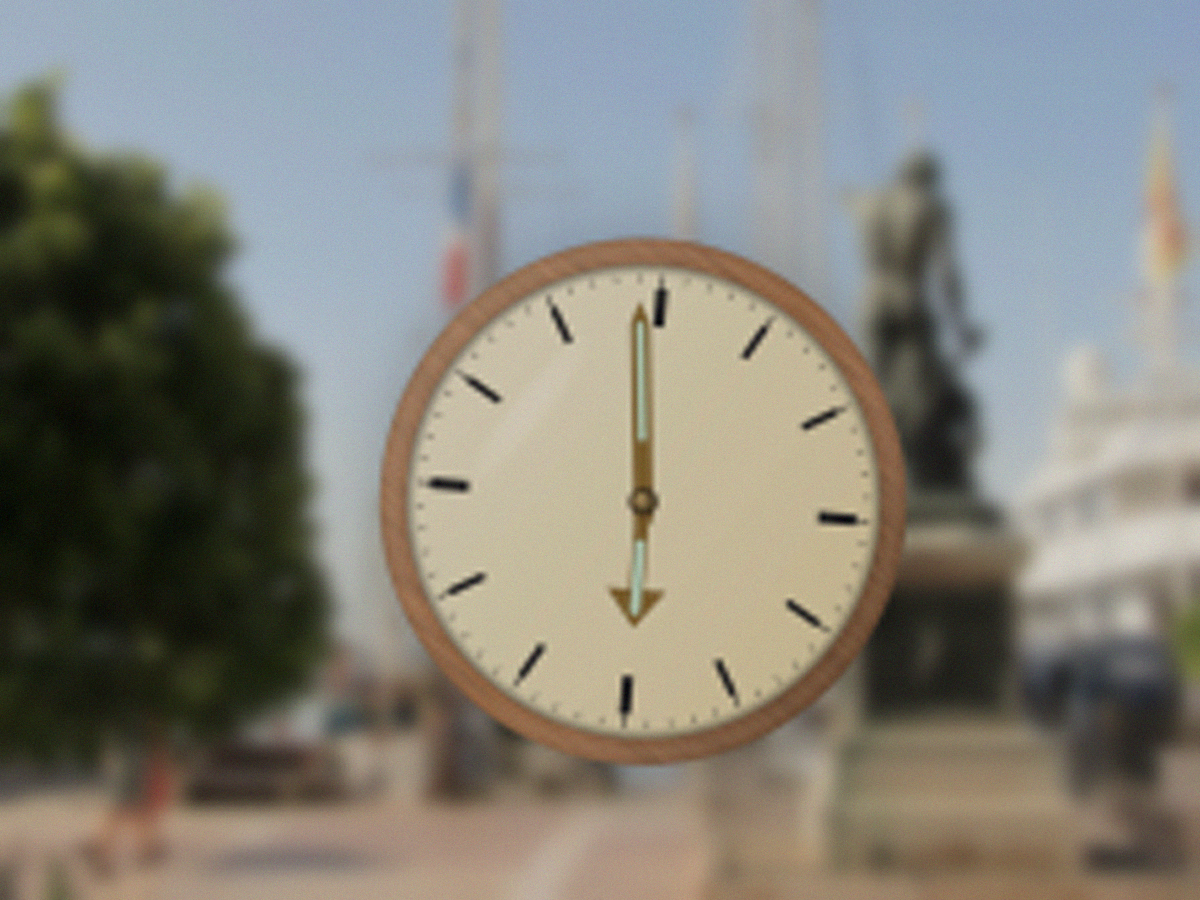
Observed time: 5:59
